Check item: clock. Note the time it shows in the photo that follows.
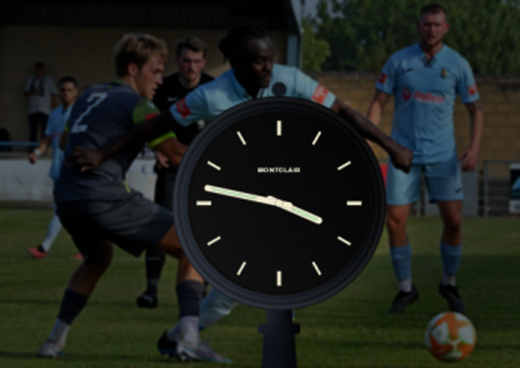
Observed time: 3:47
